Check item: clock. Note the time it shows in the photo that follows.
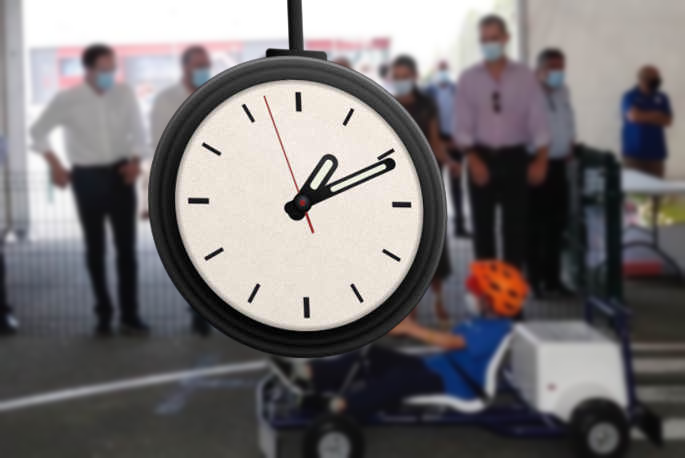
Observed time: 1:10:57
